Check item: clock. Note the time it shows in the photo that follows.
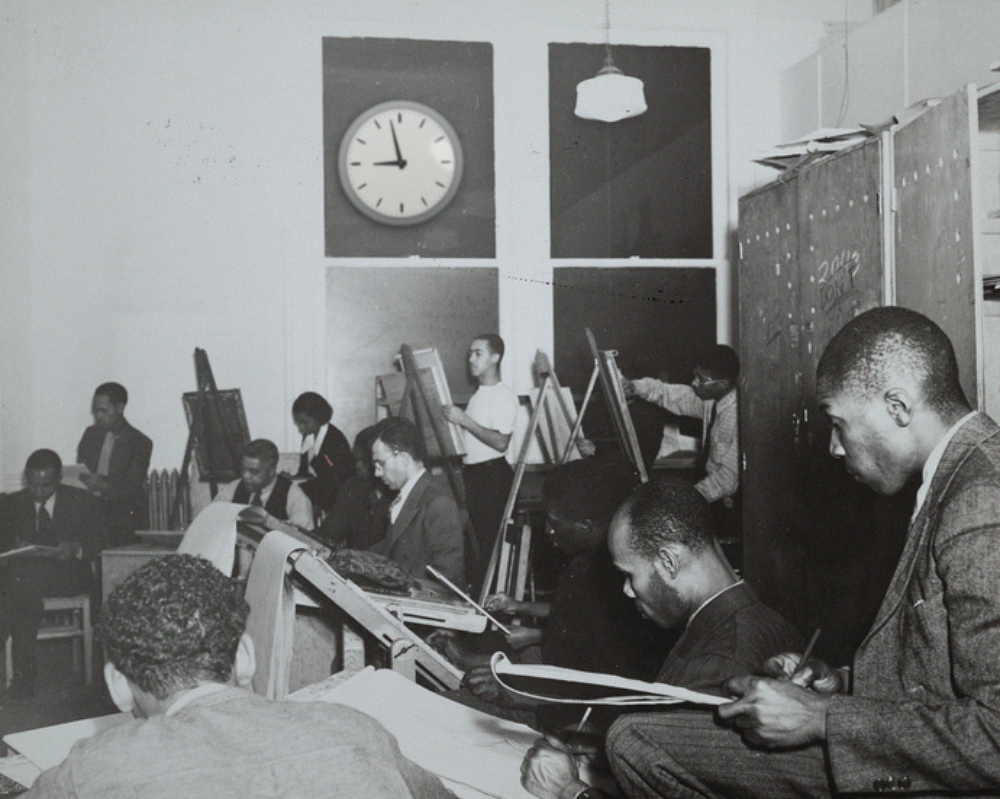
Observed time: 8:58
